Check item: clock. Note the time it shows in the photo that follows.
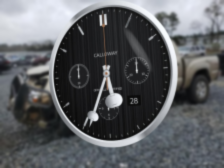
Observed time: 5:34
